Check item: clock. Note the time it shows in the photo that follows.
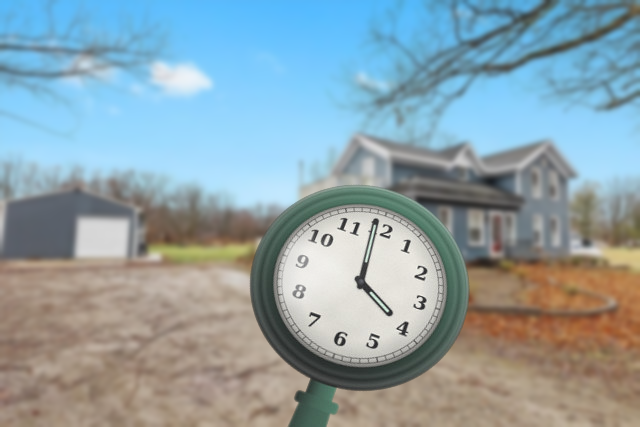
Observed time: 3:59
